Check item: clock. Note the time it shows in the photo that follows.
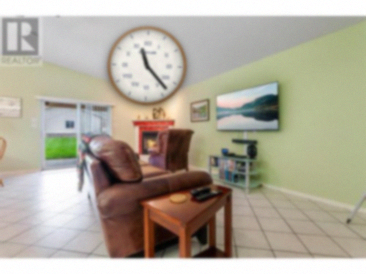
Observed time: 11:23
